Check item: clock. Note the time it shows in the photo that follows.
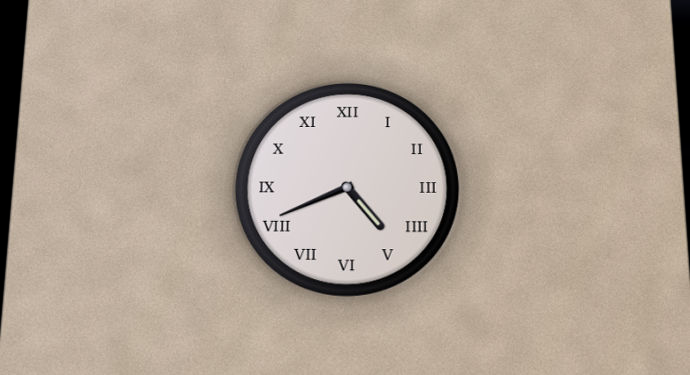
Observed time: 4:41
